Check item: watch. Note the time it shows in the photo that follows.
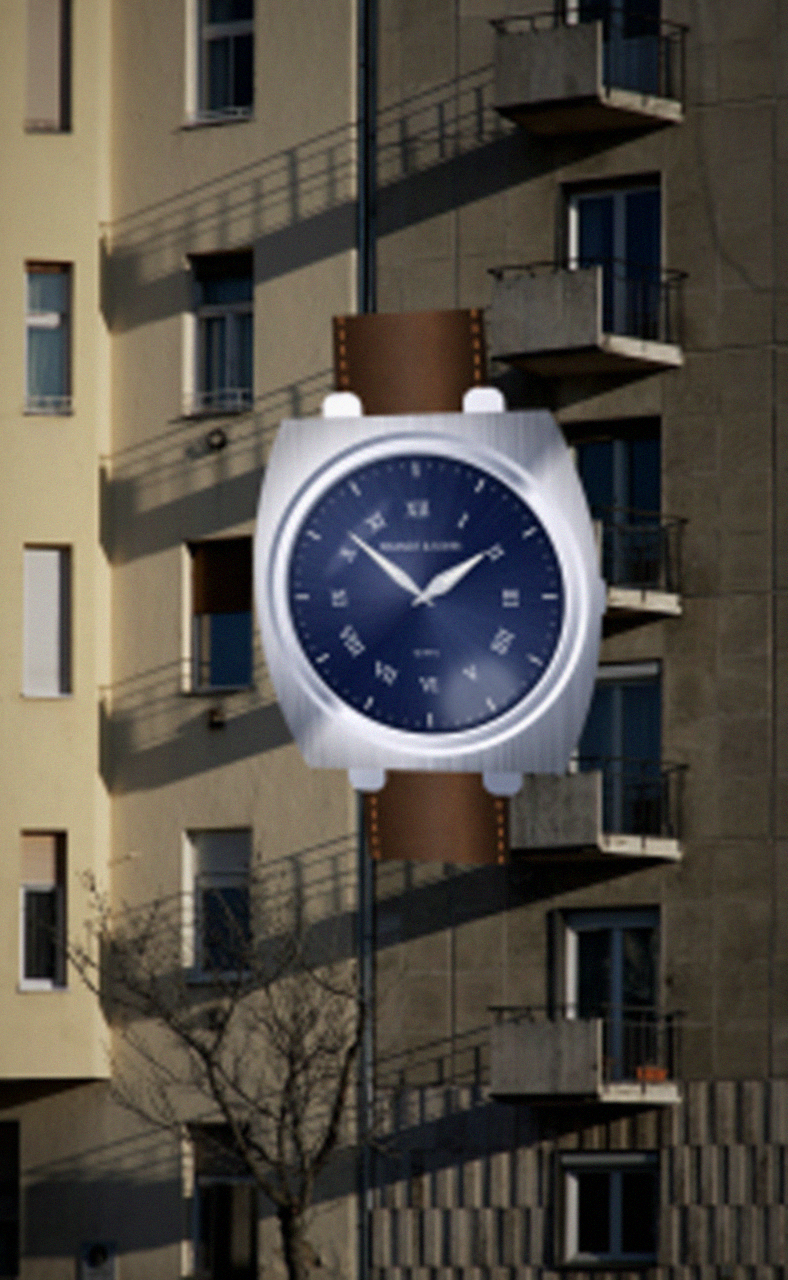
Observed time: 1:52
